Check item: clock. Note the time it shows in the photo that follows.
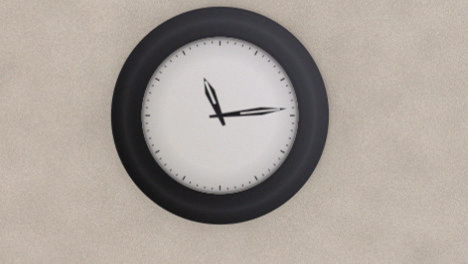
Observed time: 11:14
